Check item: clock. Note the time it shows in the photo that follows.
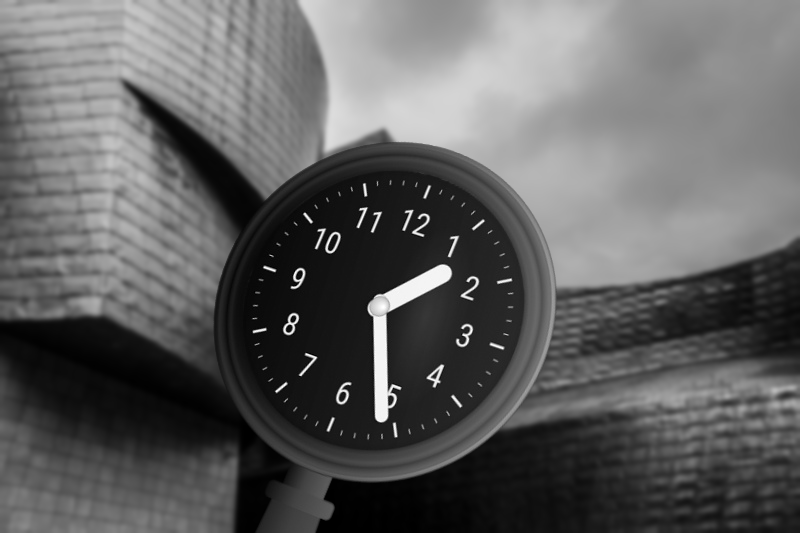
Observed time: 1:26
